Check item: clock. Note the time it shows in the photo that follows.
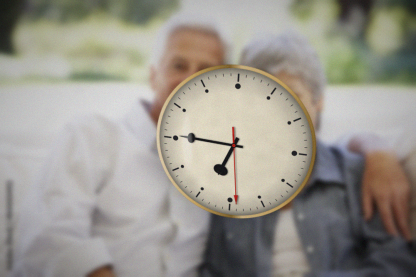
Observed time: 6:45:29
